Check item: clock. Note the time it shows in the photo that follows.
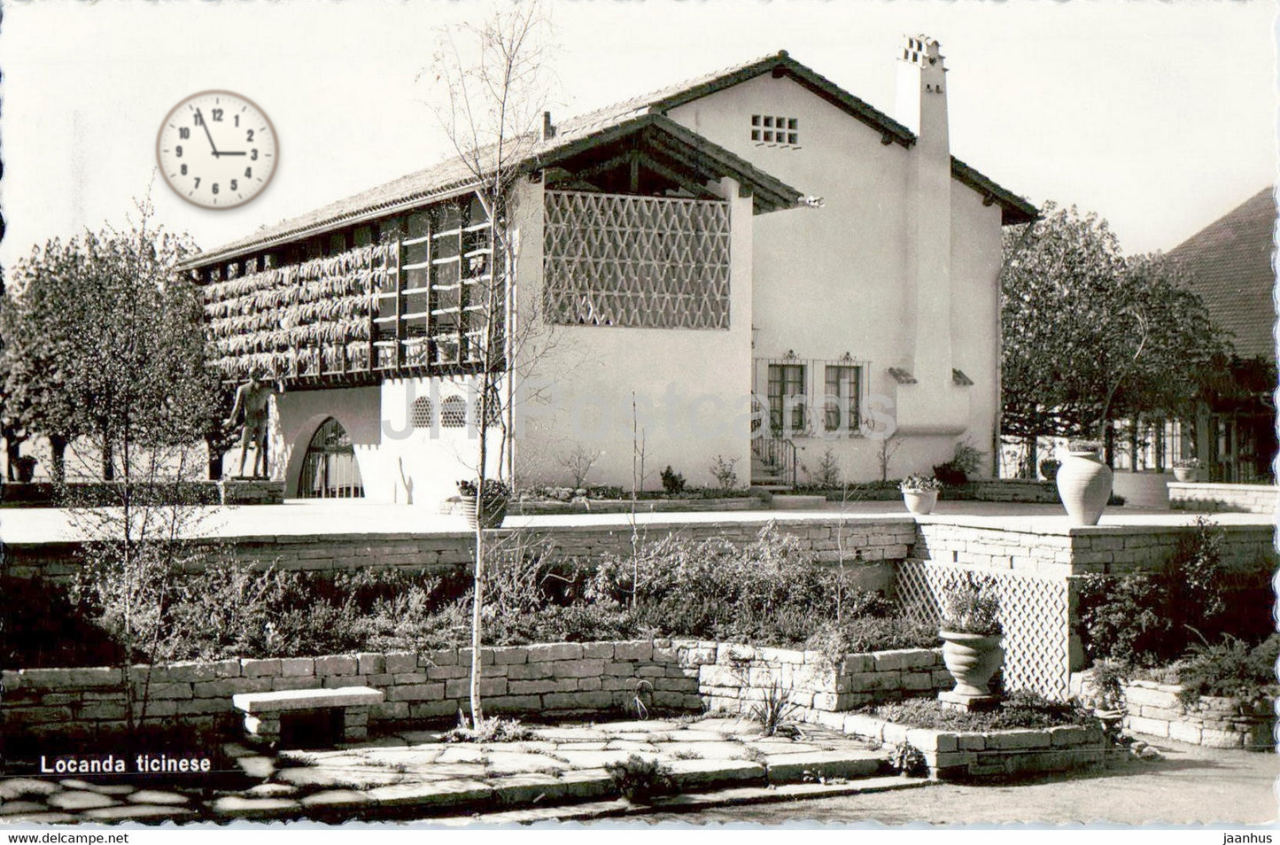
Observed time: 2:56
